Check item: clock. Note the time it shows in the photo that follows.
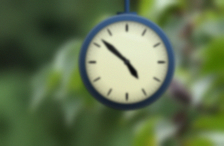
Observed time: 4:52
